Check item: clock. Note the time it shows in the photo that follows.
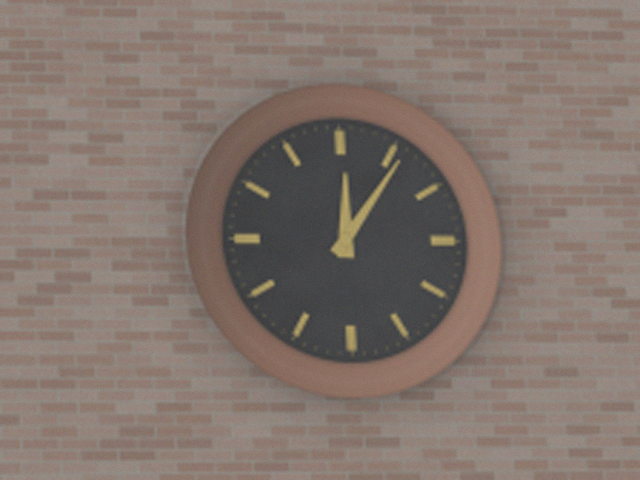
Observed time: 12:06
